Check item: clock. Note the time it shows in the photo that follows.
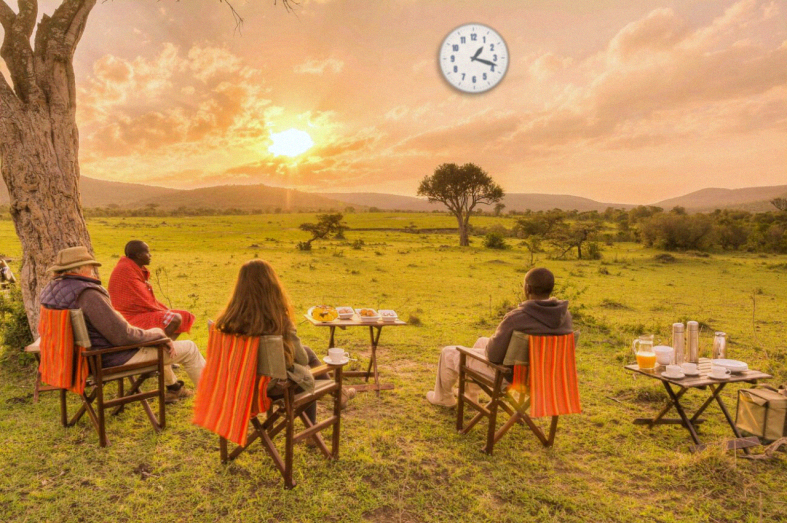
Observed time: 1:18
